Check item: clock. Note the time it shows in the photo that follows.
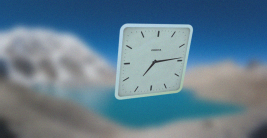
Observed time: 7:14
